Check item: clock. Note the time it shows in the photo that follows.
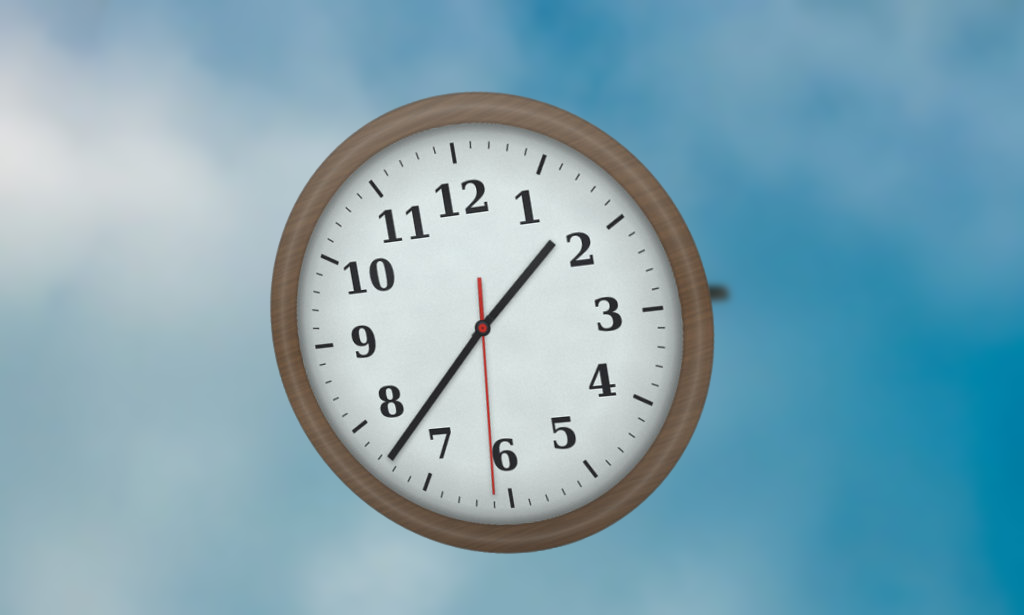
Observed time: 1:37:31
